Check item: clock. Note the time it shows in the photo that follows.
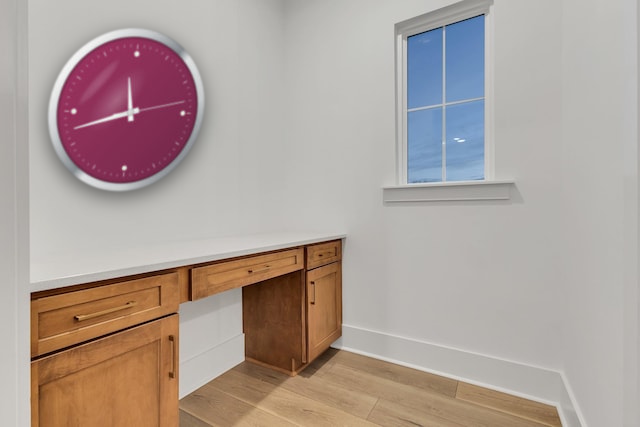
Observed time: 11:42:13
